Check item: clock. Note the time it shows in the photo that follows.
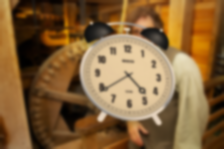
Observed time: 4:39
